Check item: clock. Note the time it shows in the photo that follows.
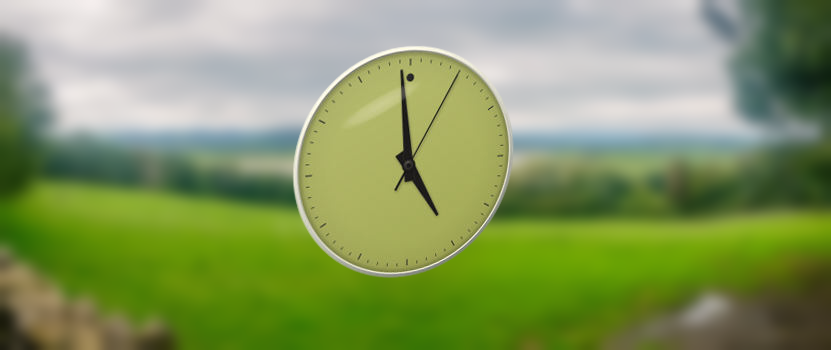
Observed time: 4:59:05
